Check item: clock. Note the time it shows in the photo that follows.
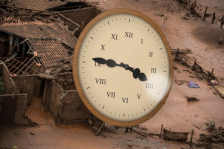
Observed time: 3:46
